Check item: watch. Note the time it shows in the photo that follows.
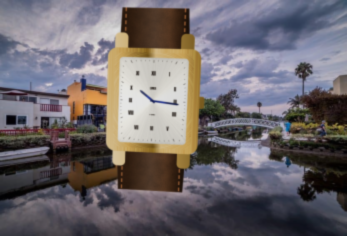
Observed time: 10:16
